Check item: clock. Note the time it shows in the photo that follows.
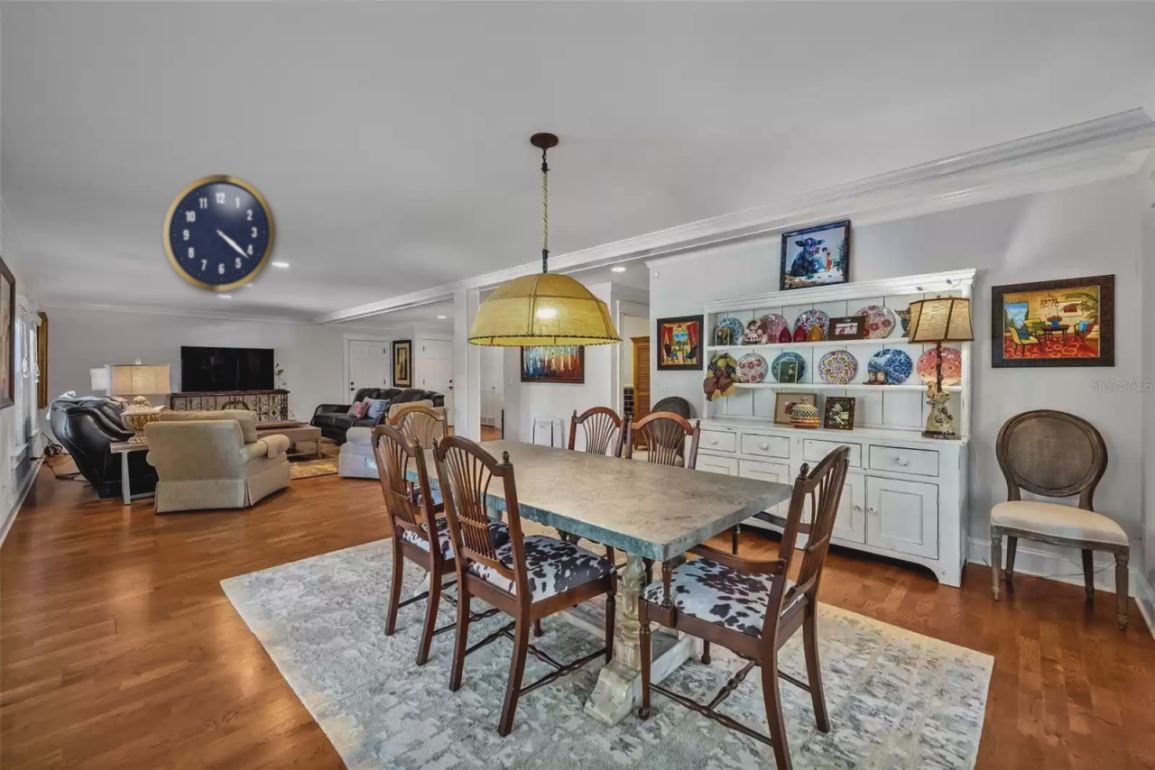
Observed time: 4:22
